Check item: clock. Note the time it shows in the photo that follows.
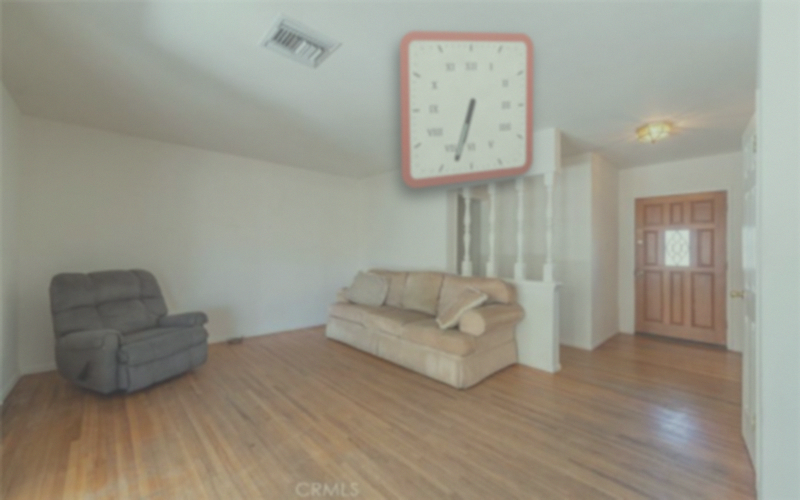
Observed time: 6:33
